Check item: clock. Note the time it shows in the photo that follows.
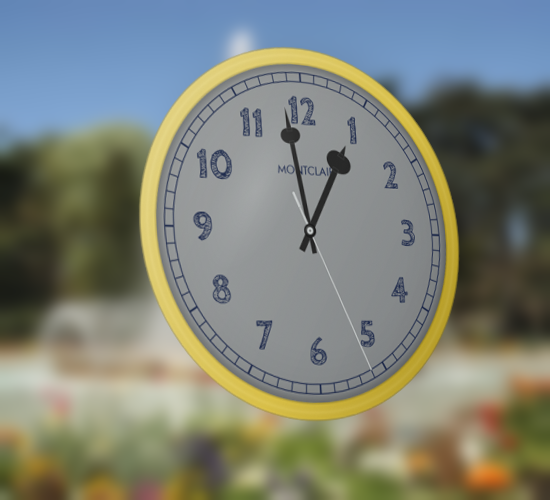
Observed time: 12:58:26
